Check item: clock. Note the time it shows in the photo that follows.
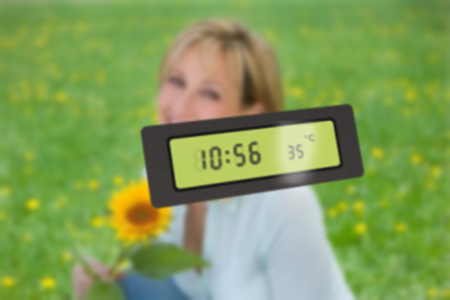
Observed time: 10:56
